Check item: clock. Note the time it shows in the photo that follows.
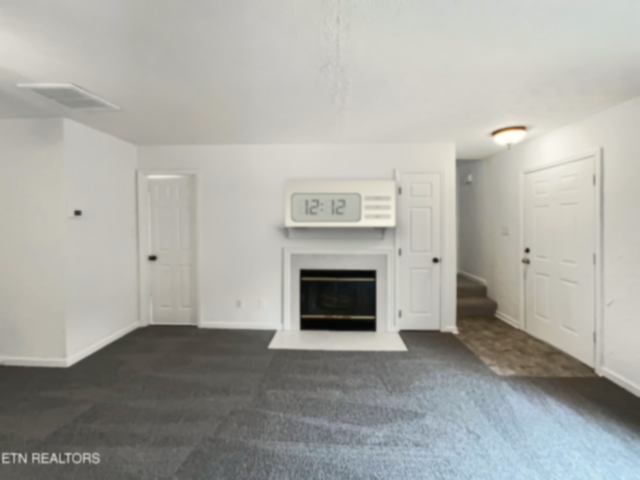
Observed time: 12:12
